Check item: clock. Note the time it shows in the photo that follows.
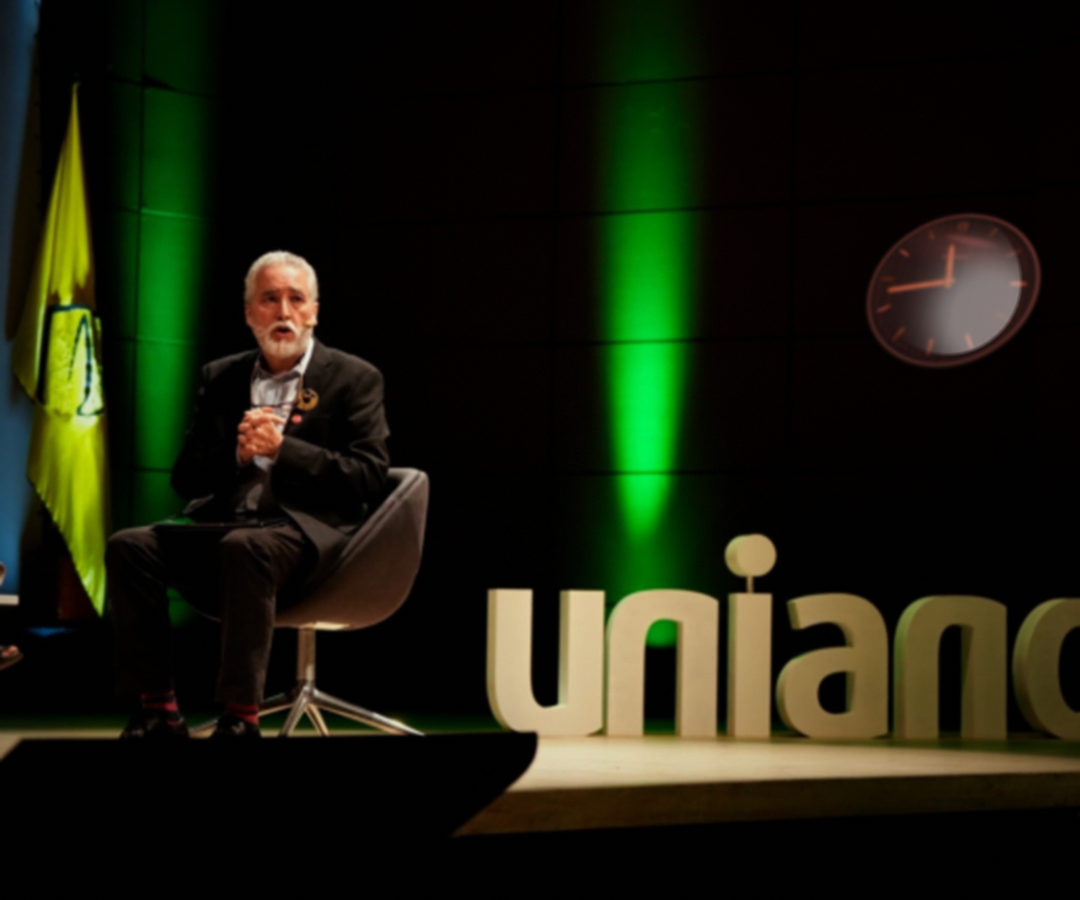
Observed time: 11:43
